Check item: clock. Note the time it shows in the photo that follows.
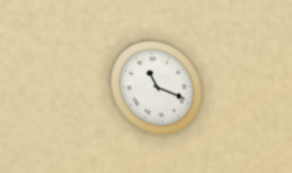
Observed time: 11:19
